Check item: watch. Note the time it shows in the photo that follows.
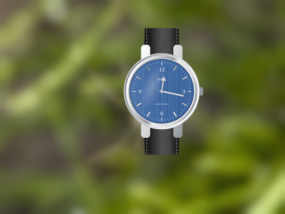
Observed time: 12:17
